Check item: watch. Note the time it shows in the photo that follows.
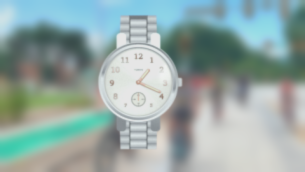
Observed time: 1:19
